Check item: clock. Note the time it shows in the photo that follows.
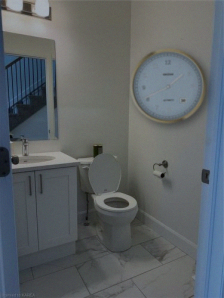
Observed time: 1:41
